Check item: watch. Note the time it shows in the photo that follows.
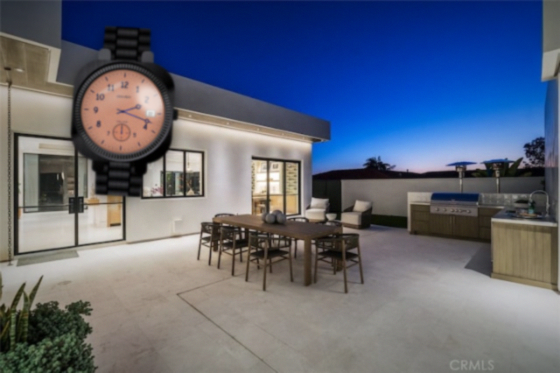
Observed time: 2:18
